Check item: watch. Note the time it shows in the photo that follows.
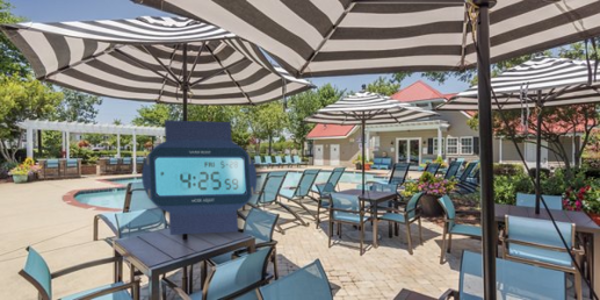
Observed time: 4:25:59
